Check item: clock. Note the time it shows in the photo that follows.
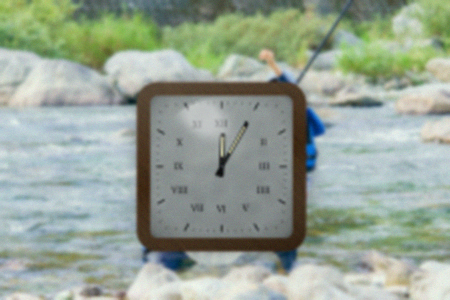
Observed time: 12:05
